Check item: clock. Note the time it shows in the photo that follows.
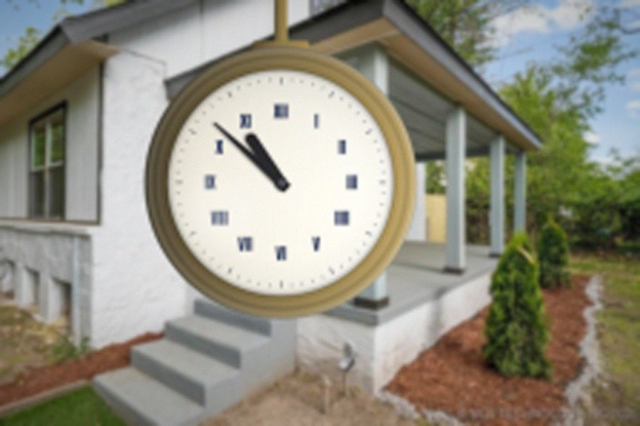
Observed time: 10:52
